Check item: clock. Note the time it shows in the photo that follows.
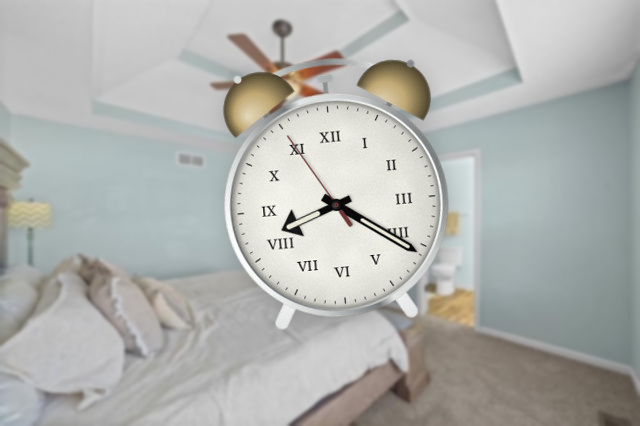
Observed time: 8:20:55
